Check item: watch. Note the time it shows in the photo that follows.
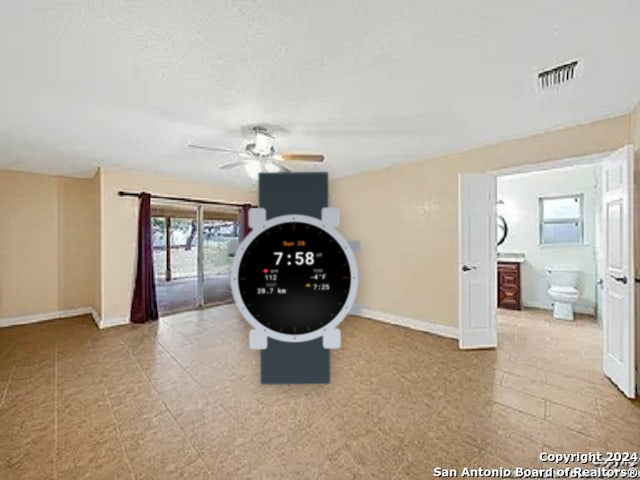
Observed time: 7:58
